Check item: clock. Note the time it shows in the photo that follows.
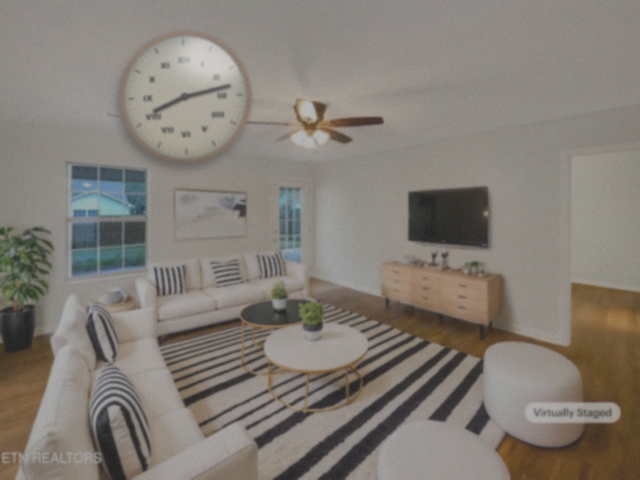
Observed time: 8:13
